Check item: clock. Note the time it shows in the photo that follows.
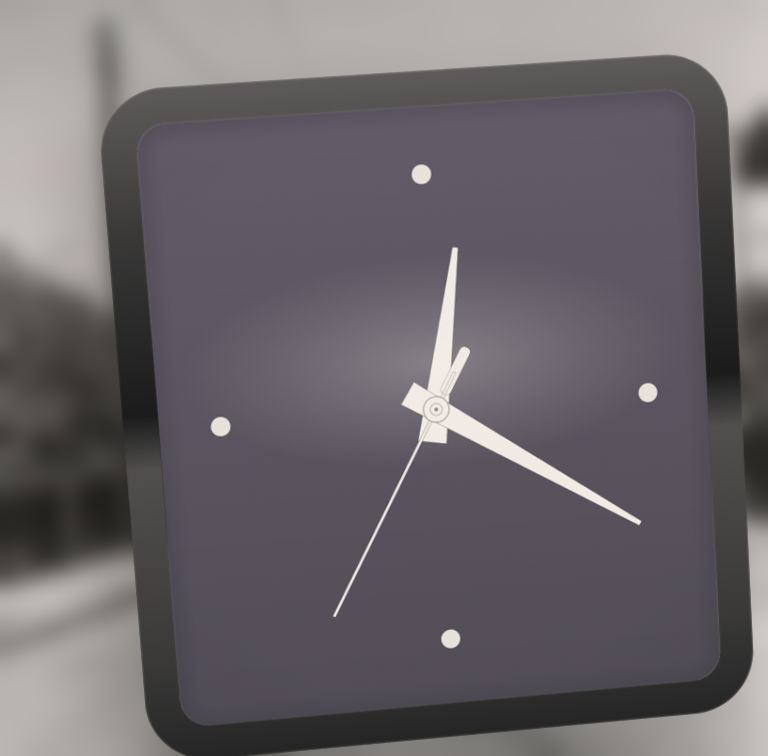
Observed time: 12:20:35
